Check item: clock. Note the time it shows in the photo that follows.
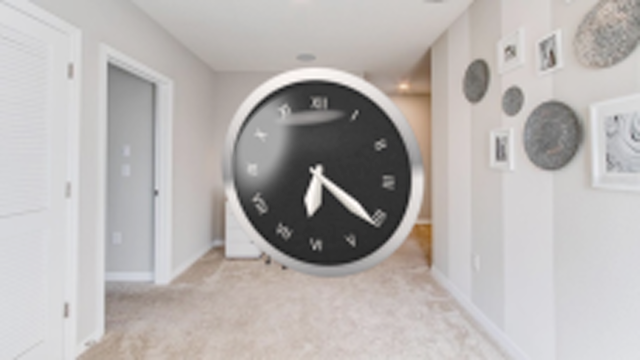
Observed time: 6:21
